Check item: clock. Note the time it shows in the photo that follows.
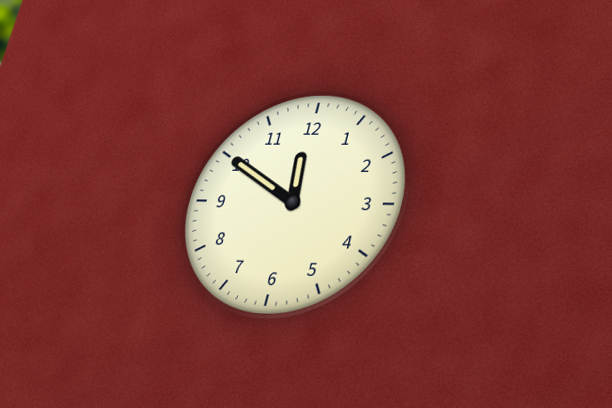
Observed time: 11:50
